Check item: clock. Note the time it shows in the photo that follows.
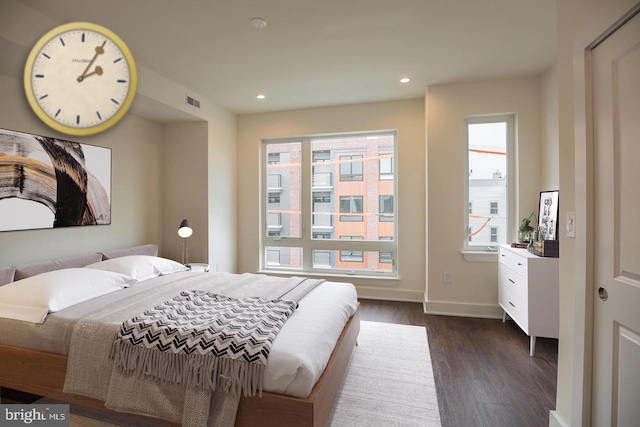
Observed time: 2:05
